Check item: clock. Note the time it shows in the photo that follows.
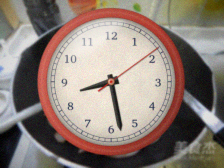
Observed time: 8:28:09
